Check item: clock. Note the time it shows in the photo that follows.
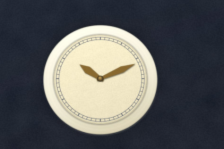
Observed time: 10:11
